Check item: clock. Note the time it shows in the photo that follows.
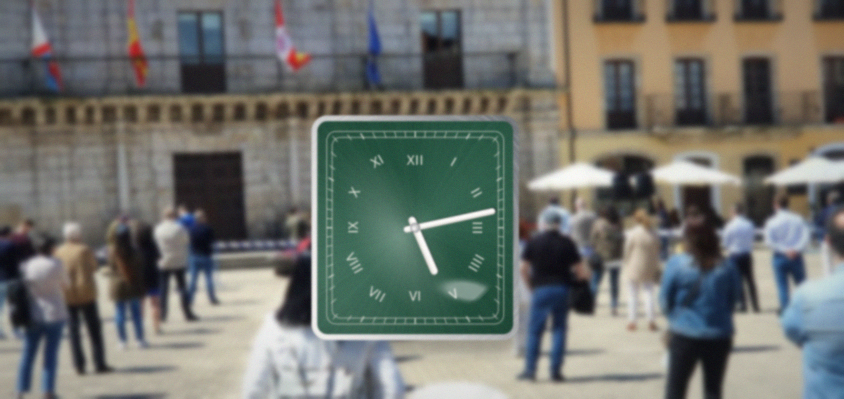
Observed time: 5:13
